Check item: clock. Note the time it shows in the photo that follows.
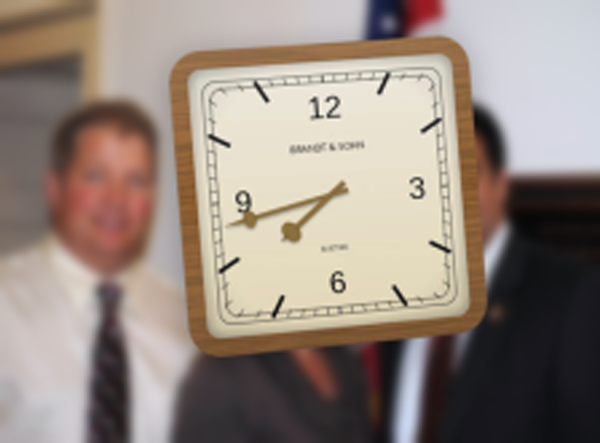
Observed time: 7:43
